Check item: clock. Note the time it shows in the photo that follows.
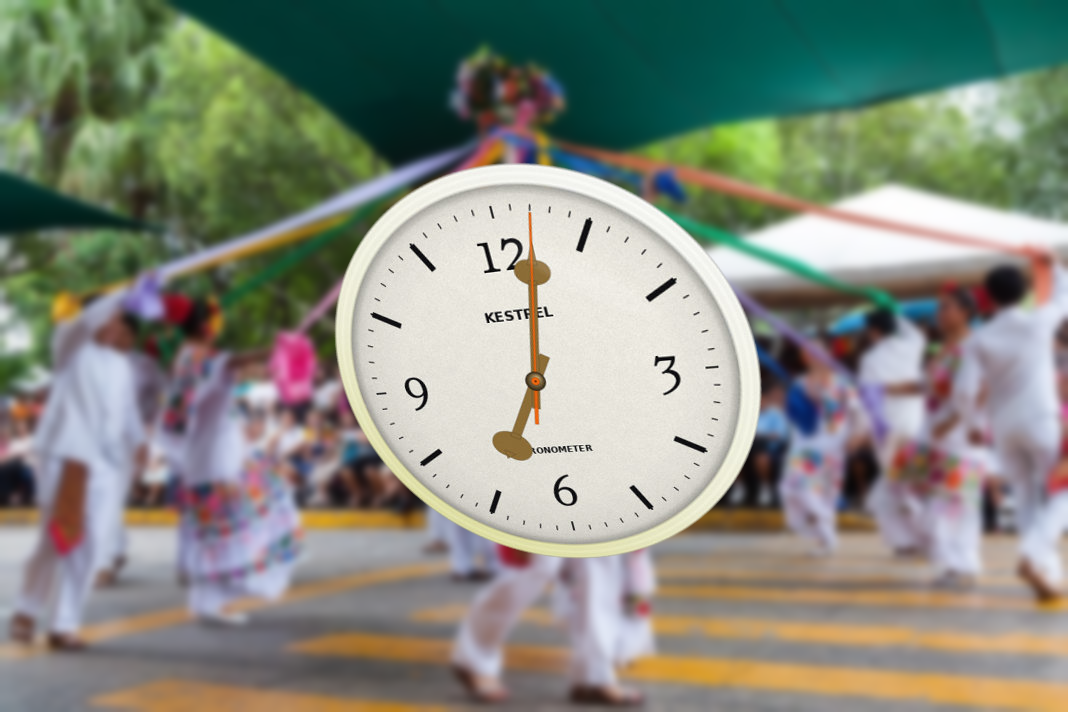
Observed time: 7:02:02
